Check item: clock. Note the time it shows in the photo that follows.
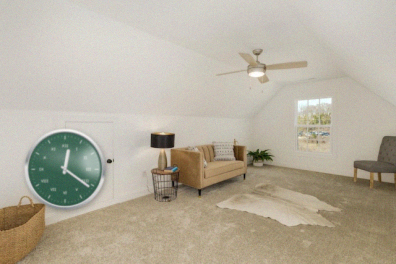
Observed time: 12:21
